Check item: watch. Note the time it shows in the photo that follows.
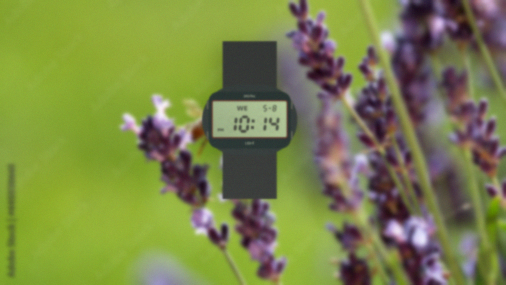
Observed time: 10:14
